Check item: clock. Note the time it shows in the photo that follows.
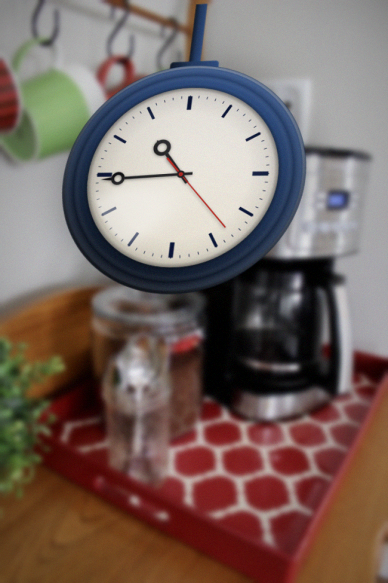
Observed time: 10:44:23
